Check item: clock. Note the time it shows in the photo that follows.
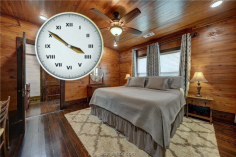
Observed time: 3:51
